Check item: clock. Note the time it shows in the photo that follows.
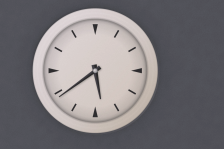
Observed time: 5:39
